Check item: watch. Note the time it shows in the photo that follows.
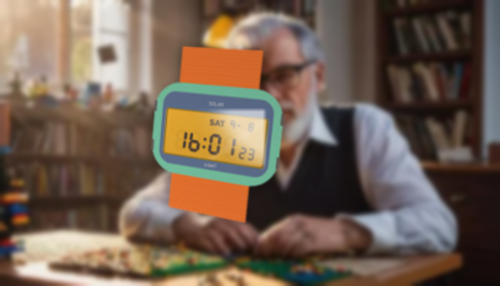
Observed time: 16:01:23
